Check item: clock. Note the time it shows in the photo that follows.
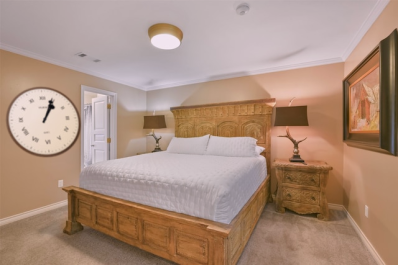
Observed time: 1:04
